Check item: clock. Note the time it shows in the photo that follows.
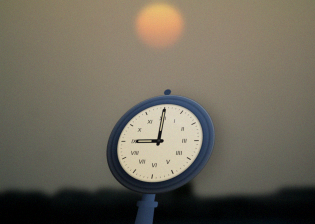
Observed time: 9:00
